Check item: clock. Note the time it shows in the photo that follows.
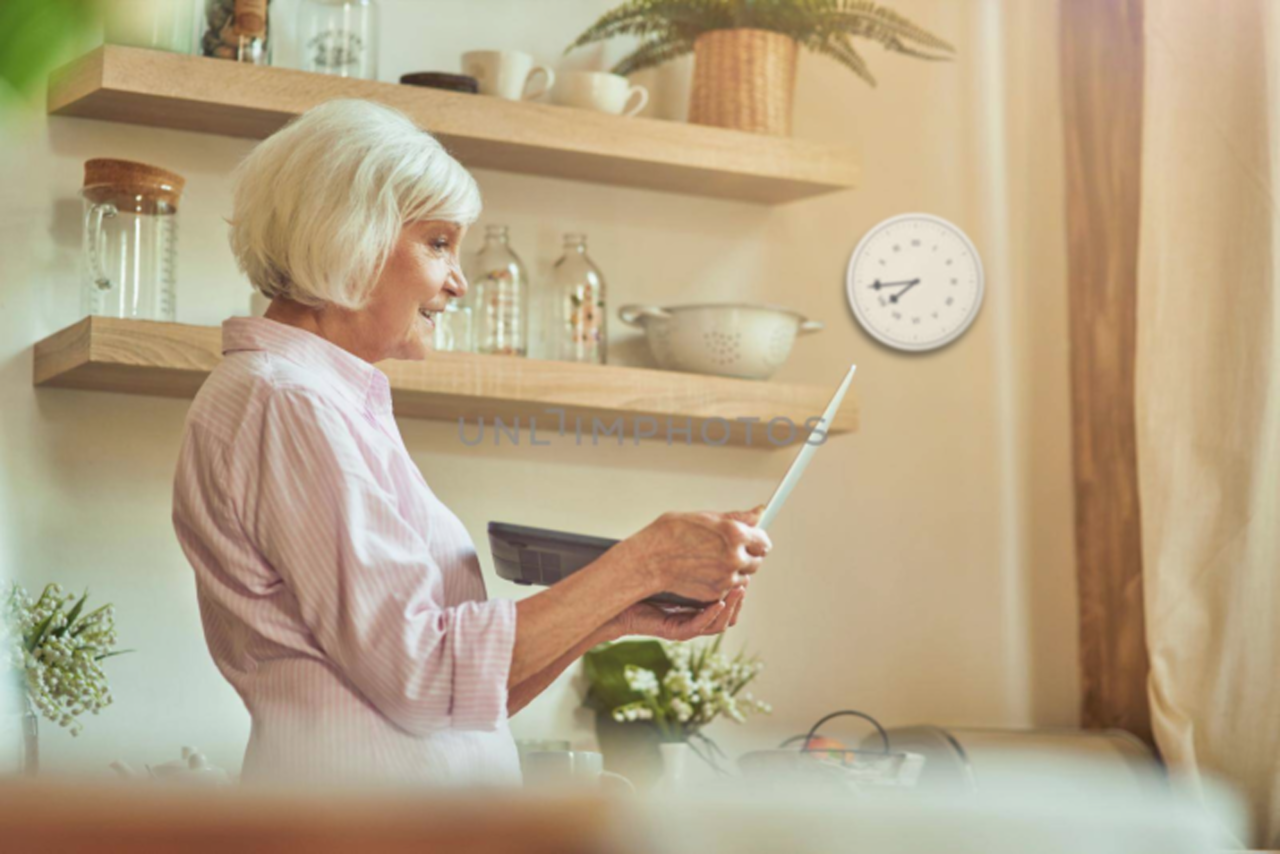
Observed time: 7:44
